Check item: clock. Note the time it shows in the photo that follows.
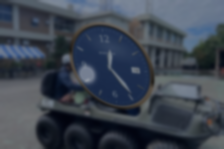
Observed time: 12:24
